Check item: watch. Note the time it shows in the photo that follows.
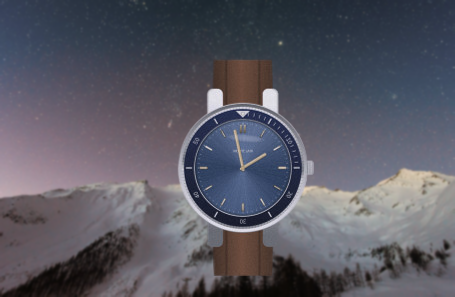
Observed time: 1:58
